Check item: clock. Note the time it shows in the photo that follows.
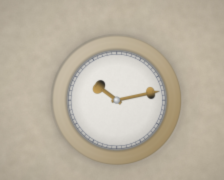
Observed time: 10:13
